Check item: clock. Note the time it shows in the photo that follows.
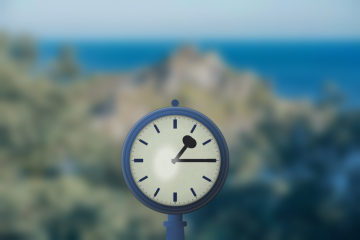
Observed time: 1:15
